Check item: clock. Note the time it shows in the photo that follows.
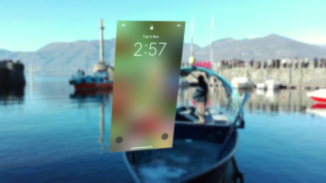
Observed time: 2:57
